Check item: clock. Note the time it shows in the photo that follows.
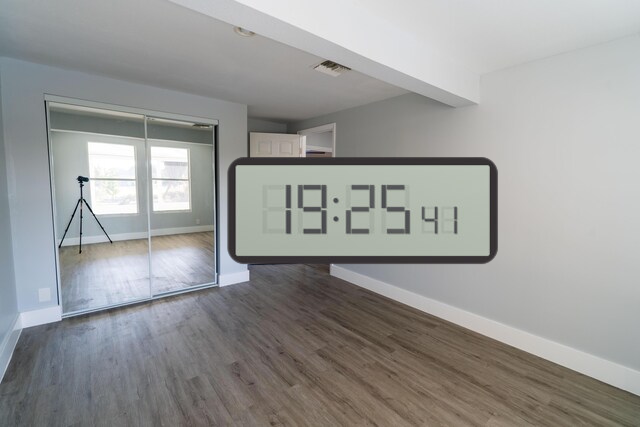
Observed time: 19:25:41
